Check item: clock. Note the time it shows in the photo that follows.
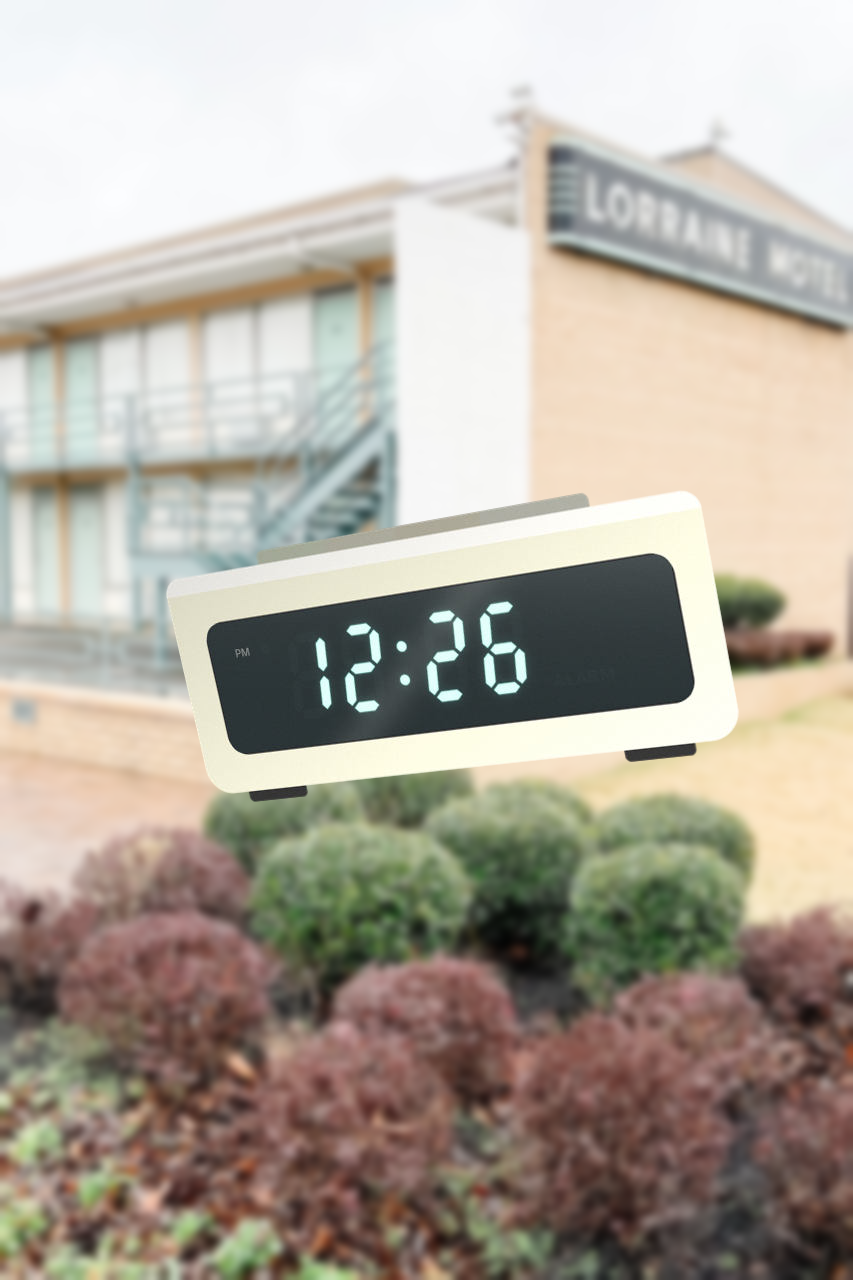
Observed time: 12:26
